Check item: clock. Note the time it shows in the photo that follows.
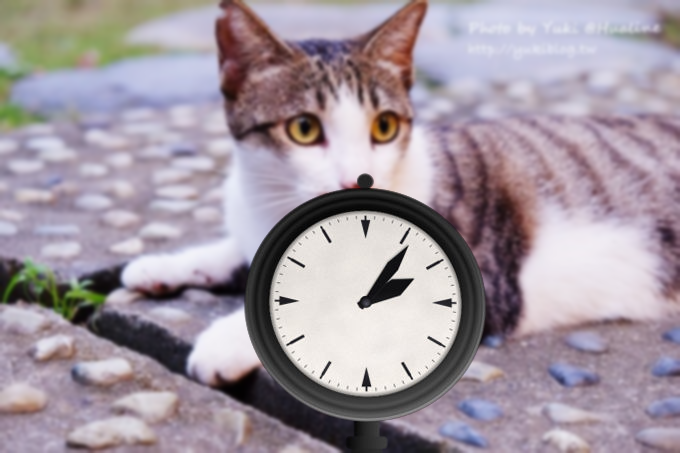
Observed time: 2:06
